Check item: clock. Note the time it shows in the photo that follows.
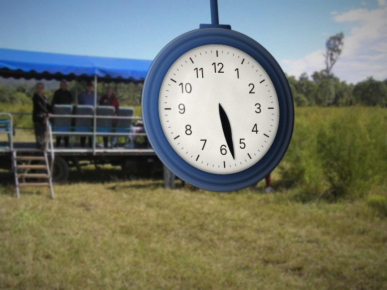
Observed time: 5:28
